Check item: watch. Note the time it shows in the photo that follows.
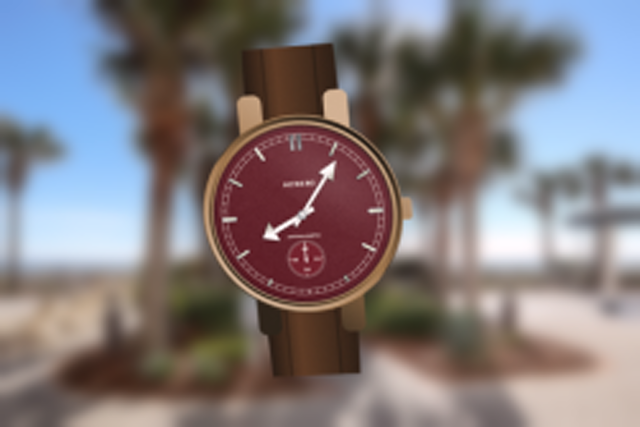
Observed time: 8:06
